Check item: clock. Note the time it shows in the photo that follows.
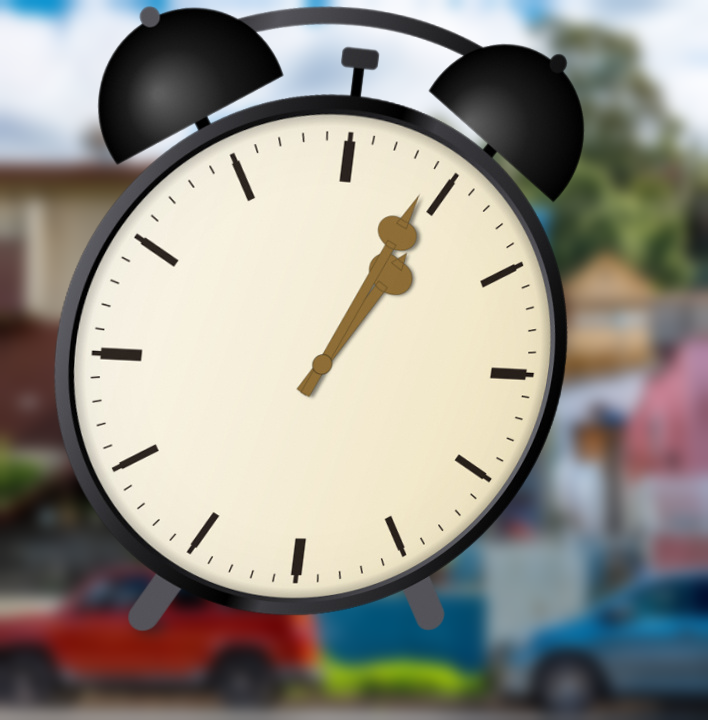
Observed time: 1:04
